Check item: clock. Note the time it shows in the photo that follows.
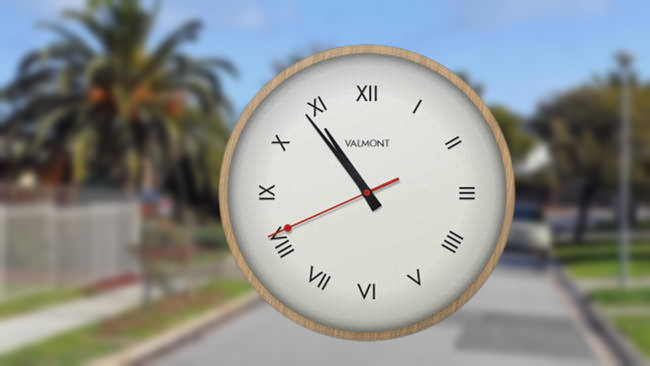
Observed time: 10:53:41
